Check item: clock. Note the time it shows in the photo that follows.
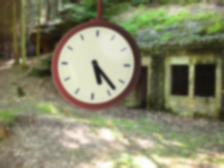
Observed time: 5:23
